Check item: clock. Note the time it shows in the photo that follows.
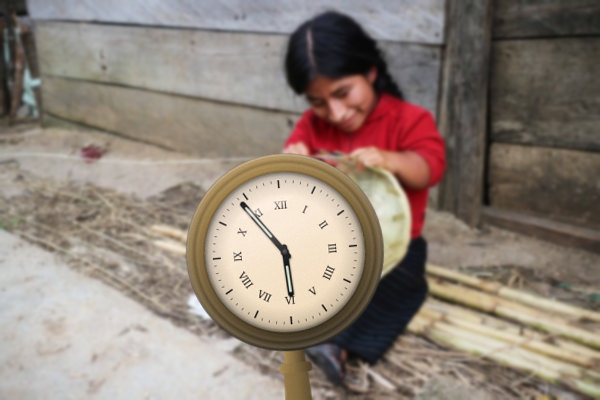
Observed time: 5:54
